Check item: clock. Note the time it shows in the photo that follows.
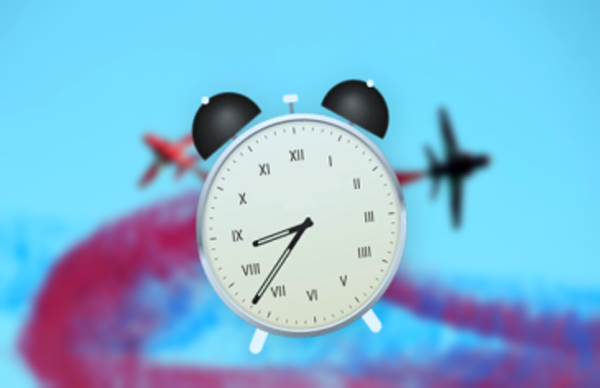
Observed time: 8:37
